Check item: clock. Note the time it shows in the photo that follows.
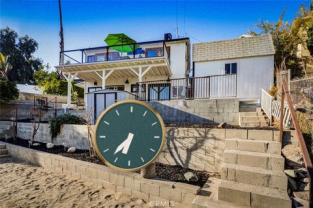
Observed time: 6:37
